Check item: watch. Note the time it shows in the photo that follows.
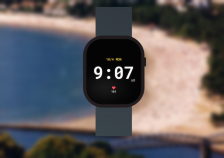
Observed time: 9:07
